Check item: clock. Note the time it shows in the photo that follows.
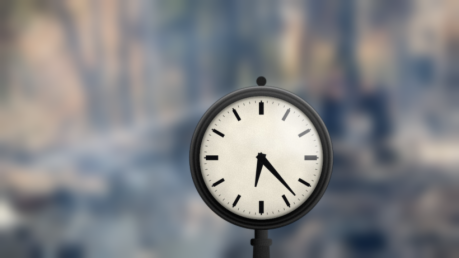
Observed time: 6:23
